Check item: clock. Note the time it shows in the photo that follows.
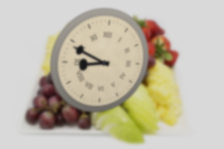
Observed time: 8:49
